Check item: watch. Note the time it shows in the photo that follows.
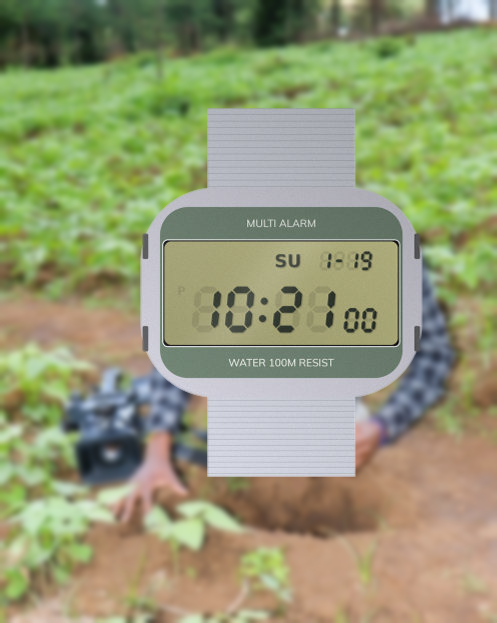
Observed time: 10:21:00
